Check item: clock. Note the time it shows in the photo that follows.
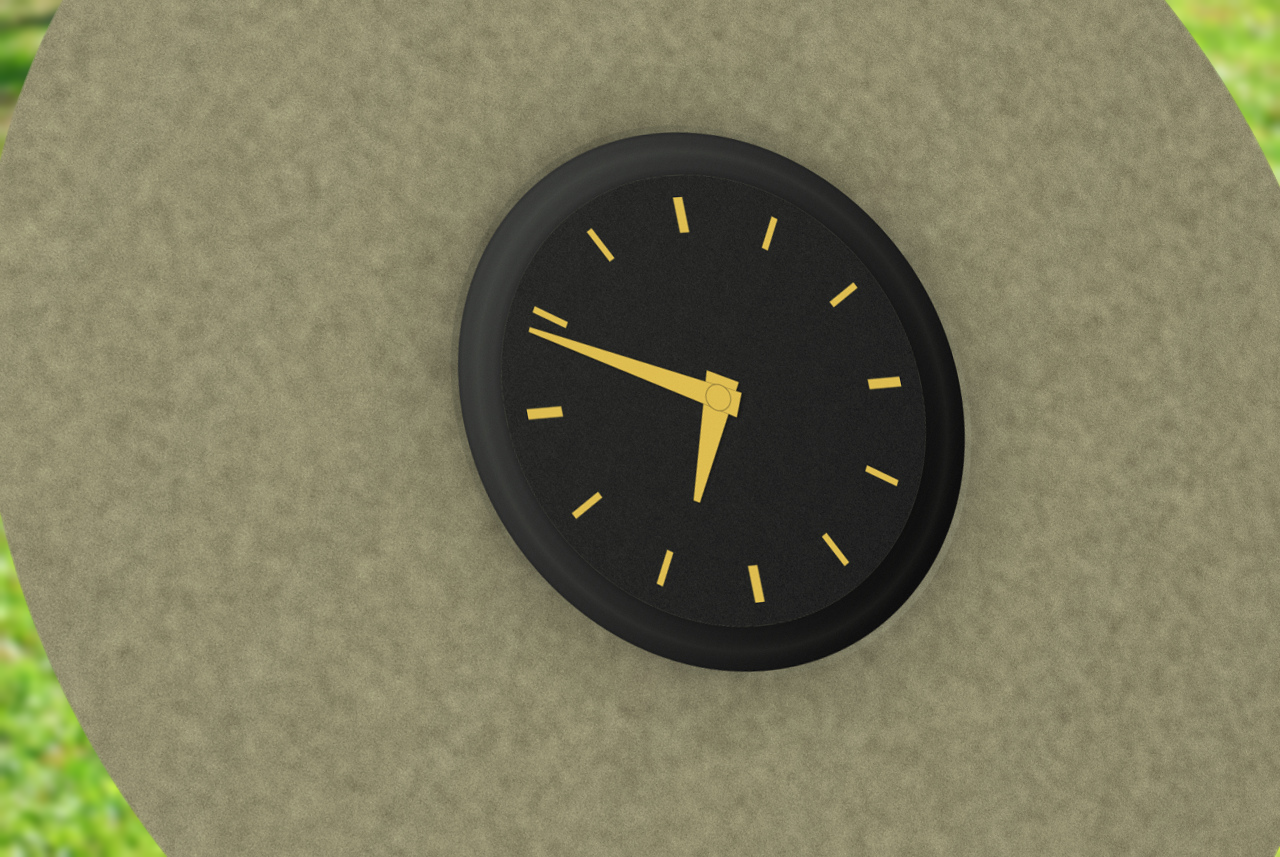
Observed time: 6:49
